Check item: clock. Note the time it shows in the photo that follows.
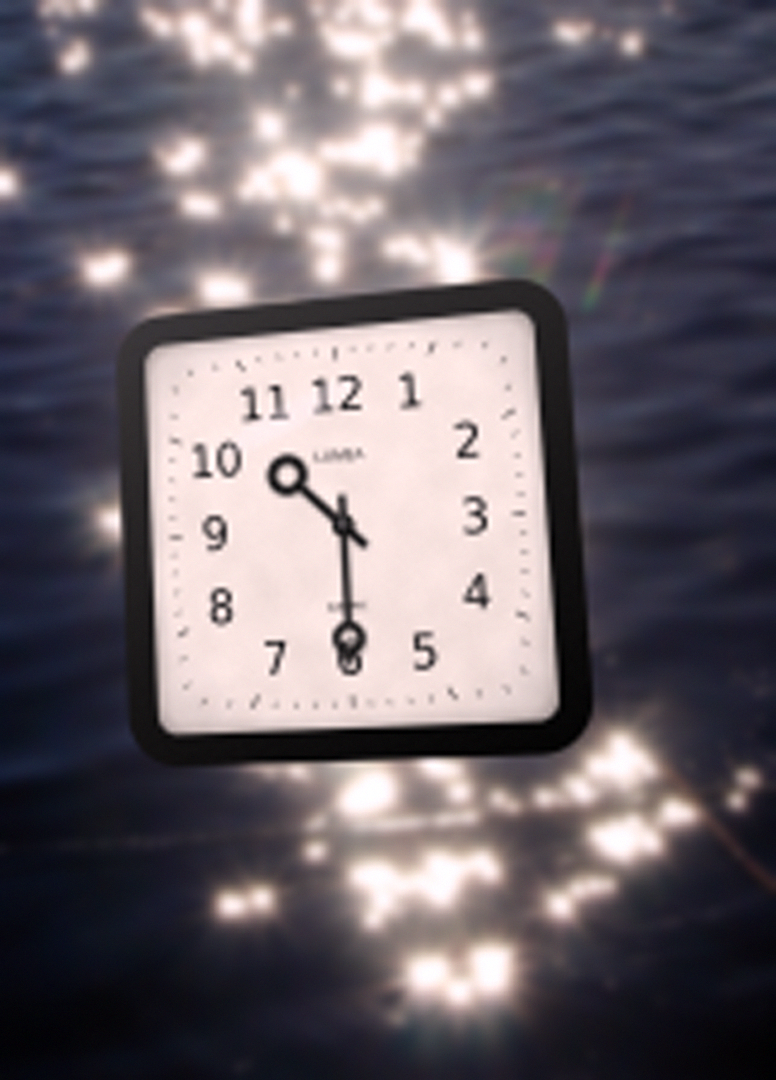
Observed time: 10:30
